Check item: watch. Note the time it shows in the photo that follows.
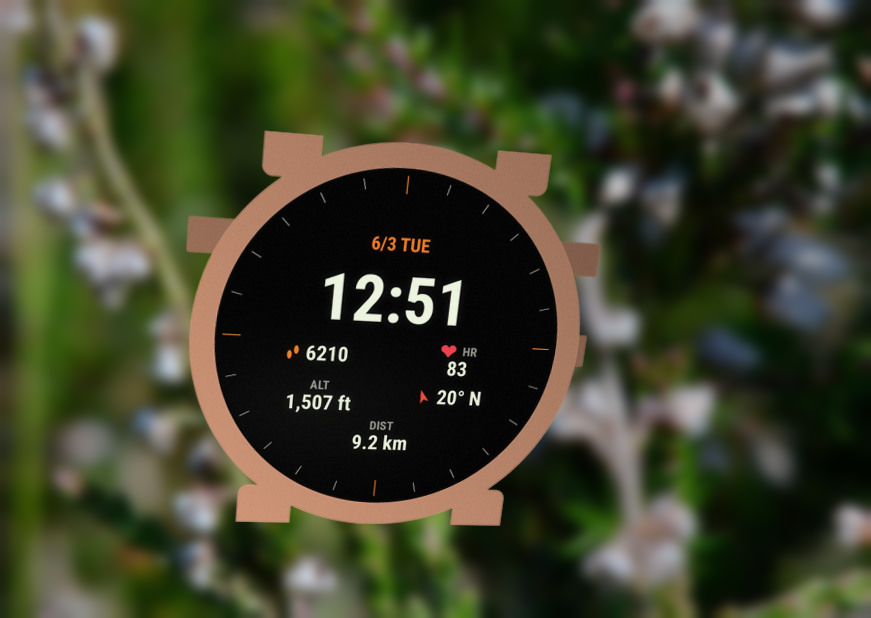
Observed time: 12:51
